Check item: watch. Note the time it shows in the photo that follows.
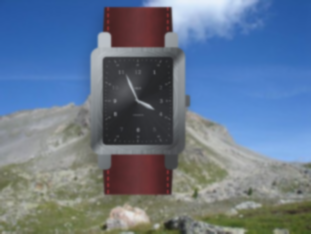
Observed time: 3:56
